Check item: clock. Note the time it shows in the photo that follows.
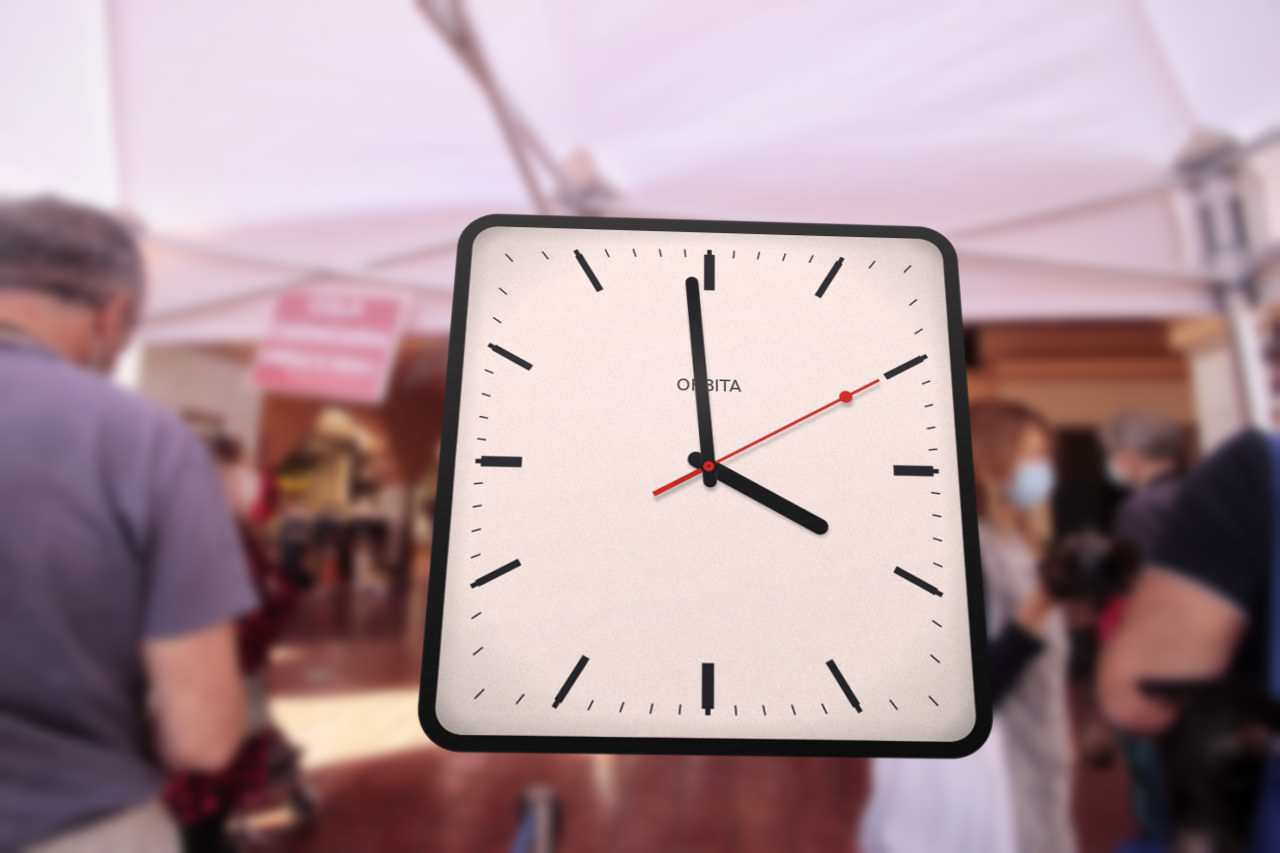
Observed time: 3:59:10
